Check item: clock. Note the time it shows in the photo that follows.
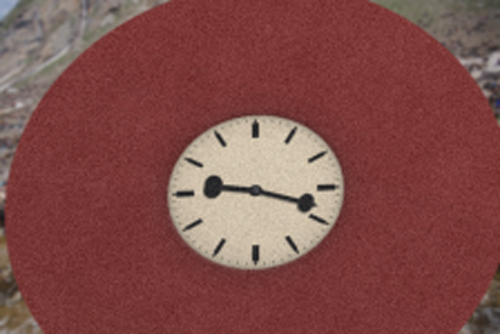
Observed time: 9:18
